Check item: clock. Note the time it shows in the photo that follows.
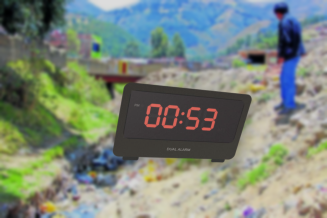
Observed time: 0:53
